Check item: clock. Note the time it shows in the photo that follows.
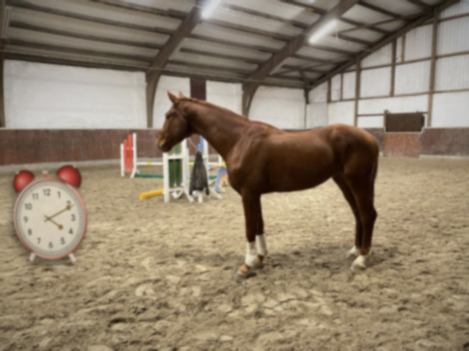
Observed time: 4:11
